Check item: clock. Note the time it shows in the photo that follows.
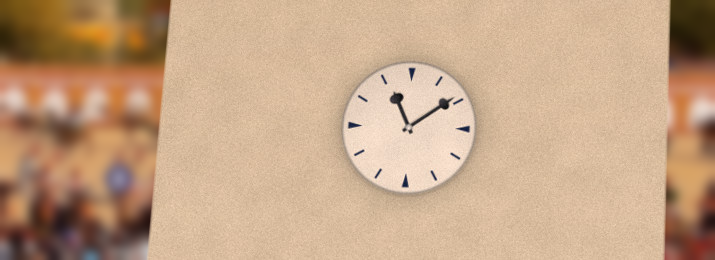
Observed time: 11:09
